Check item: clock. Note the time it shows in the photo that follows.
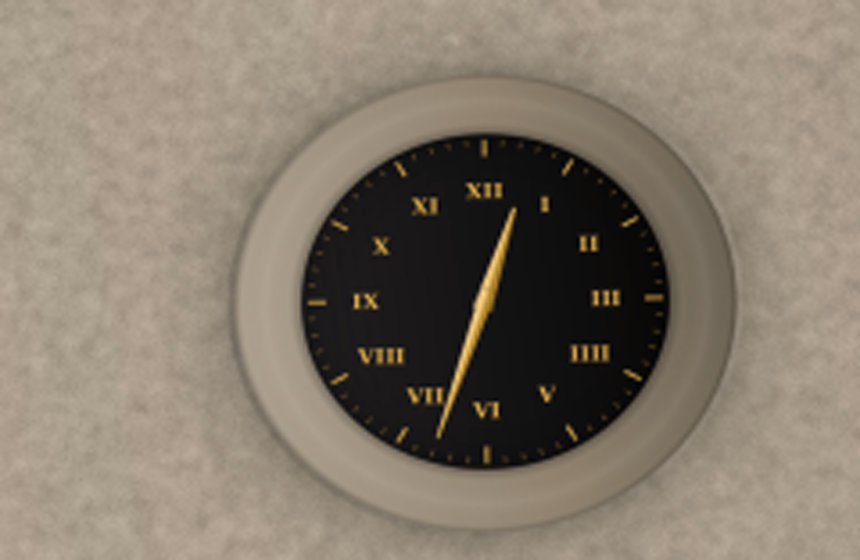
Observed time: 12:33
